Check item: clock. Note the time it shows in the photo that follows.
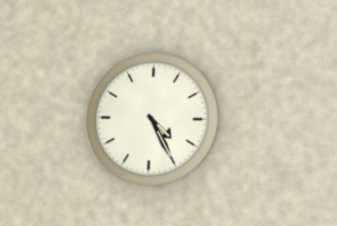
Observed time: 4:25
